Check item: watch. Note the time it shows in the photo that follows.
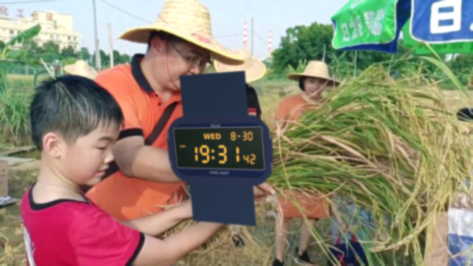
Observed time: 19:31
